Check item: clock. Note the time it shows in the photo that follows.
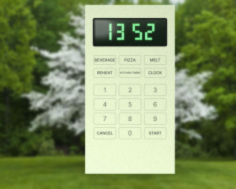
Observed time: 13:52
